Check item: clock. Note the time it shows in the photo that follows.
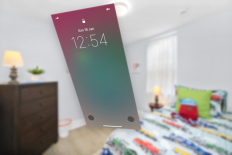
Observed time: 12:54
